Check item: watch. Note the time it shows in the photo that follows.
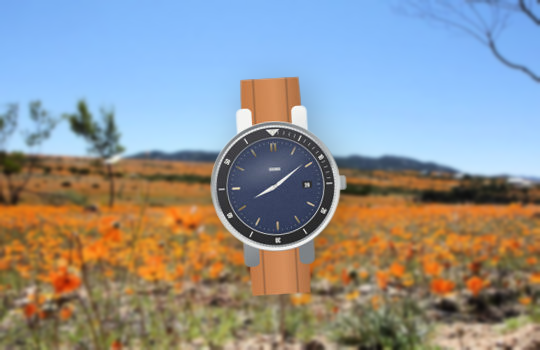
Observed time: 8:09
